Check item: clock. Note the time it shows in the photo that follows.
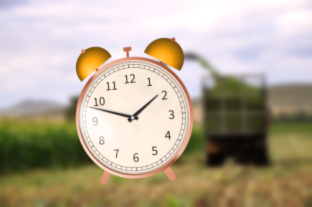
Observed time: 1:48
